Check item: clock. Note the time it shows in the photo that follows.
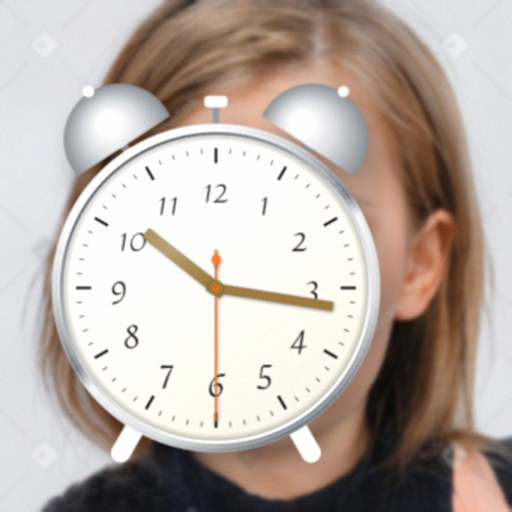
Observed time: 10:16:30
